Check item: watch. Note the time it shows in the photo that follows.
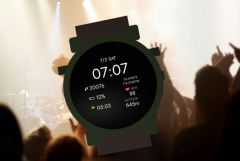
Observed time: 7:07
